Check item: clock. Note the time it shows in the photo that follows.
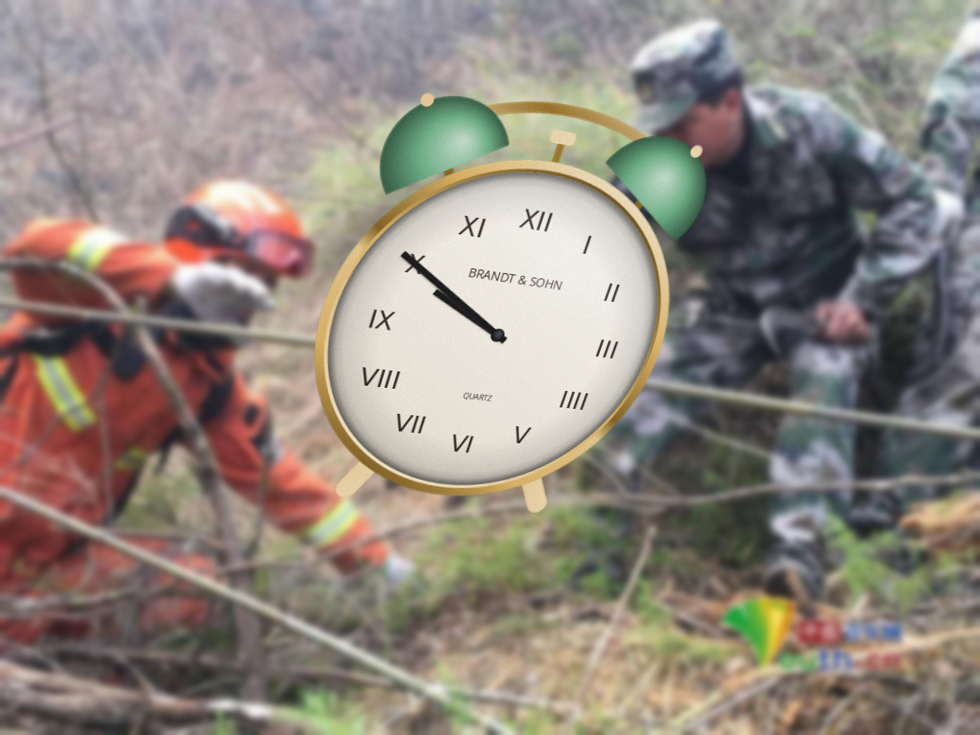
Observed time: 9:50
